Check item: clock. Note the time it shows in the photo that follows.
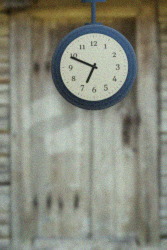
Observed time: 6:49
